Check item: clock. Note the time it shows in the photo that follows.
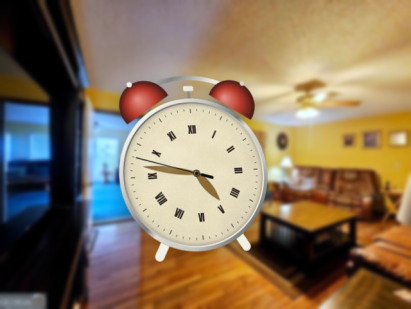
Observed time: 4:46:48
